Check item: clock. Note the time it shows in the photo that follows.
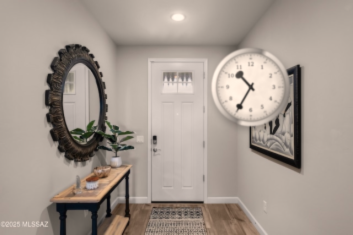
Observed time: 10:35
